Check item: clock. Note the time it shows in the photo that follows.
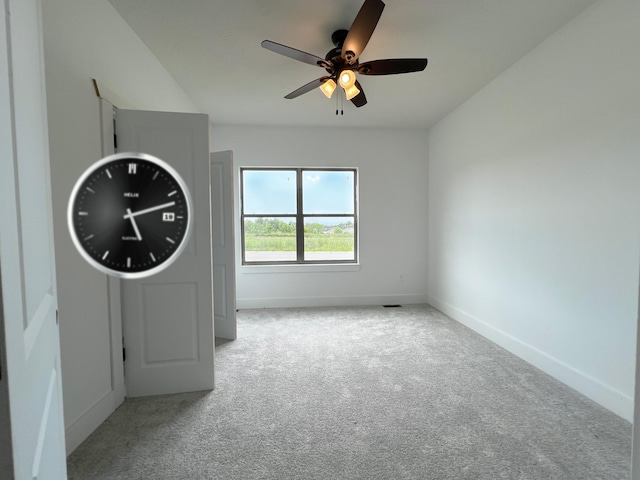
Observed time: 5:12
